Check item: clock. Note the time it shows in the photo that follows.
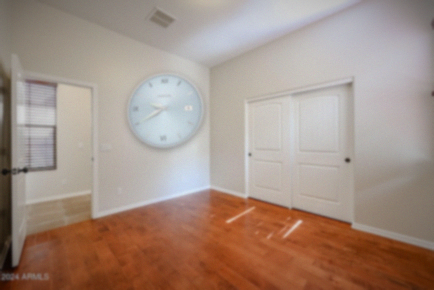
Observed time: 9:40
